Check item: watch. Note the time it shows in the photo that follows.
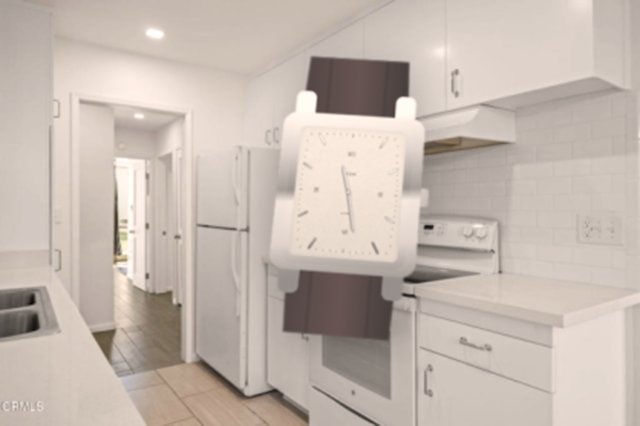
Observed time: 11:28
